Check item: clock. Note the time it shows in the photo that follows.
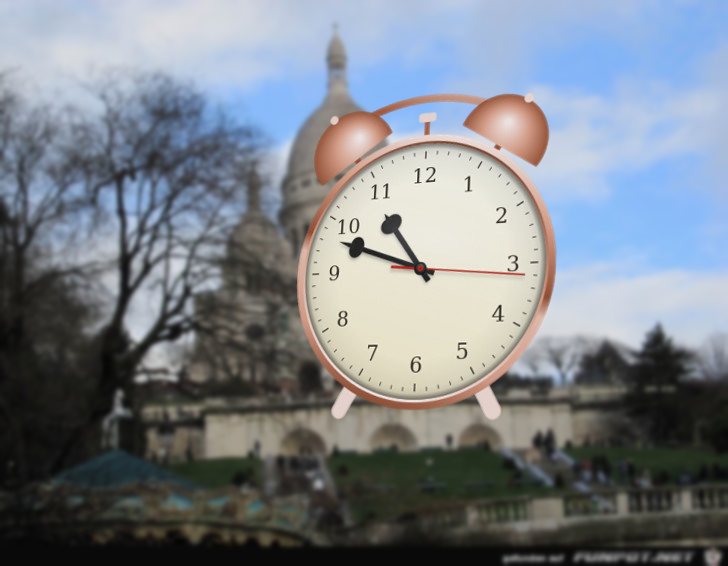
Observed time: 10:48:16
